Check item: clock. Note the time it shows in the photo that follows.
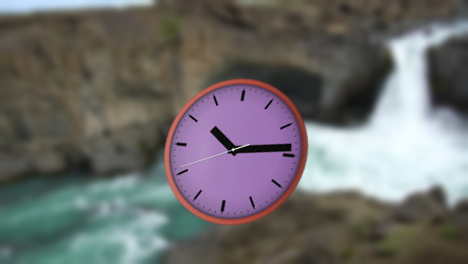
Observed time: 10:13:41
